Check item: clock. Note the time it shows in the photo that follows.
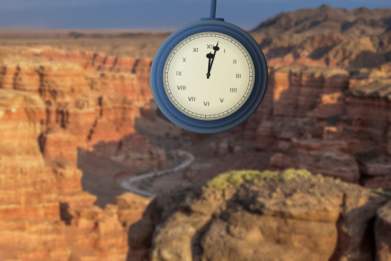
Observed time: 12:02
